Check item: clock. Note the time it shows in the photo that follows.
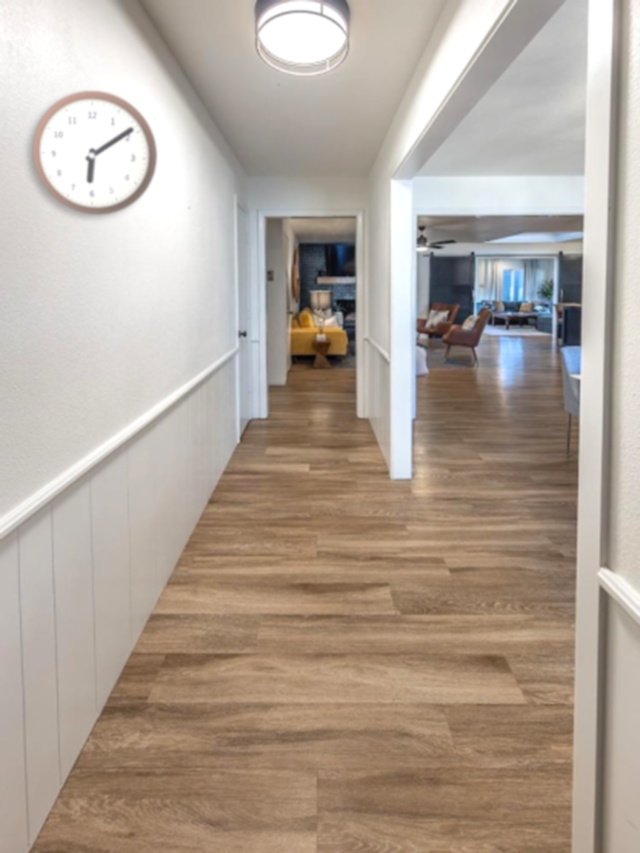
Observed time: 6:09
